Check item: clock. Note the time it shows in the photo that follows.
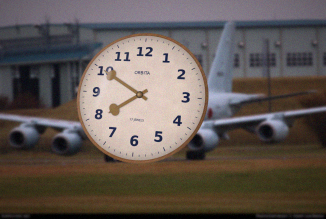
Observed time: 7:50
